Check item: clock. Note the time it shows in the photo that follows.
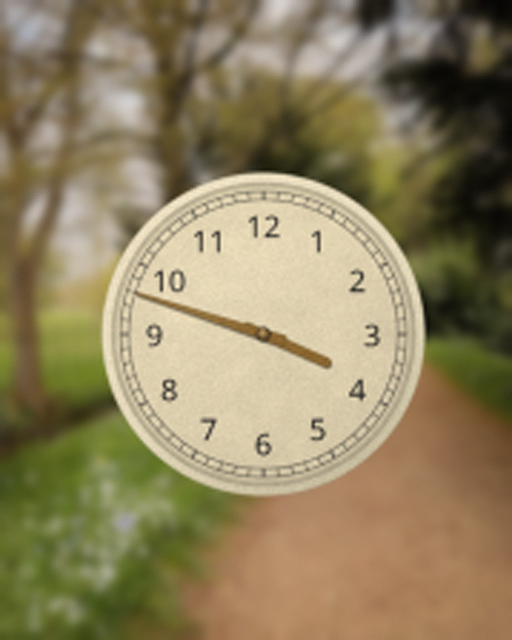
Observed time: 3:48
